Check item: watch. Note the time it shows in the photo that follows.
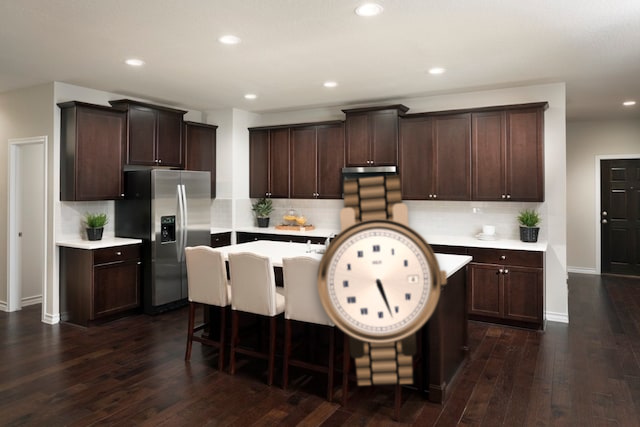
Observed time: 5:27
